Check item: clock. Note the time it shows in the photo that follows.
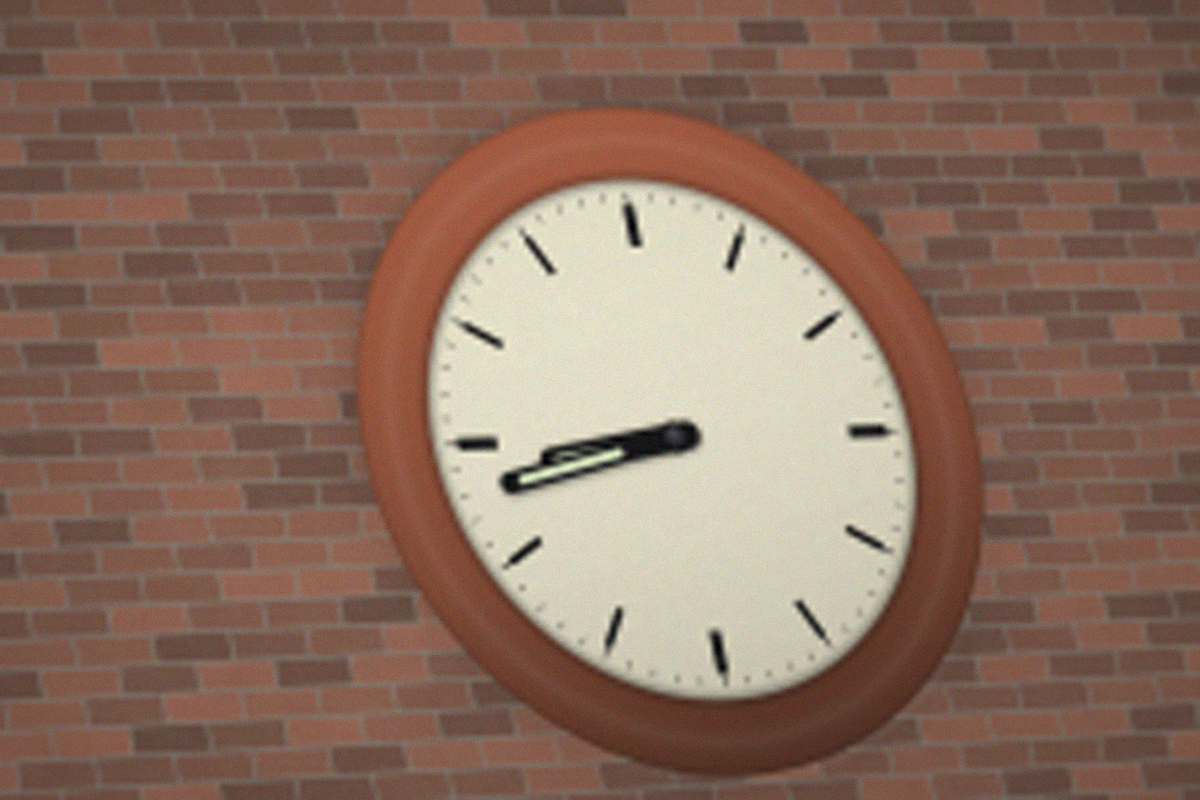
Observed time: 8:43
